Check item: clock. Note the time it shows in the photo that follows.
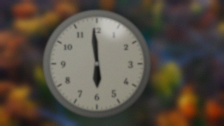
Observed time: 5:59
